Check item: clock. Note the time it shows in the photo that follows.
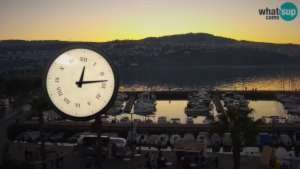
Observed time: 12:13
